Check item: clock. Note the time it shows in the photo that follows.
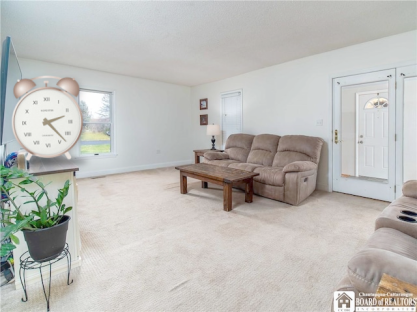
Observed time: 2:23
